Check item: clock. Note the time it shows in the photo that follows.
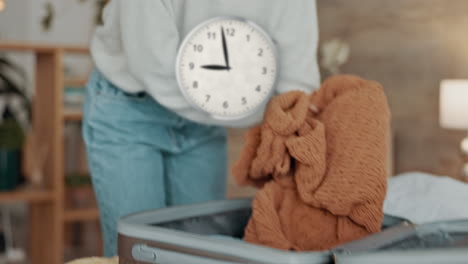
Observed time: 8:58
